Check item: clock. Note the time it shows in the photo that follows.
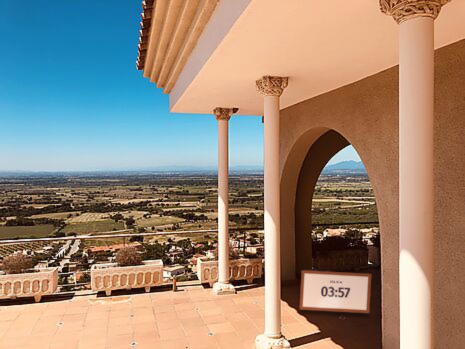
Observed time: 3:57
